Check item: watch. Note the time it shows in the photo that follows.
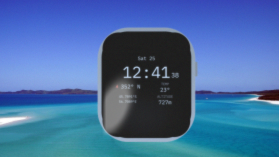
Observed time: 12:41
